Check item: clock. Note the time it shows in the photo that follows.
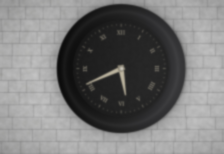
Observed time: 5:41
